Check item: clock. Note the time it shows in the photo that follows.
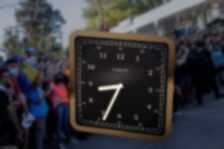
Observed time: 8:34
